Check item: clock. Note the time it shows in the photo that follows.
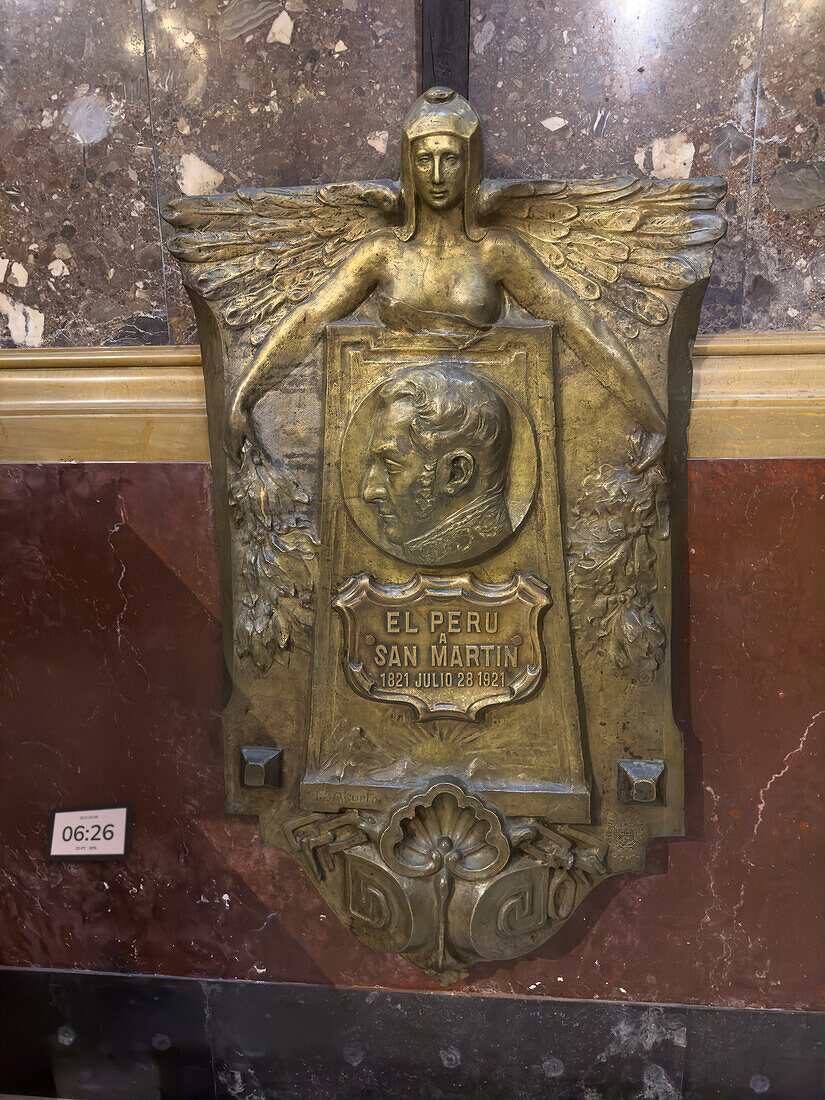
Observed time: 6:26
